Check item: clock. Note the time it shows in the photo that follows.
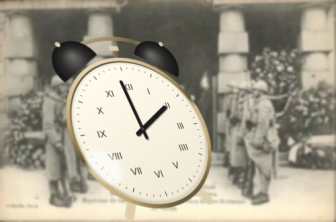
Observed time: 1:59
